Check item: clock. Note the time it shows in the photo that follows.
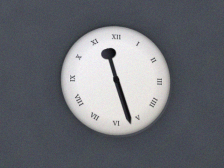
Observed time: 11:27
